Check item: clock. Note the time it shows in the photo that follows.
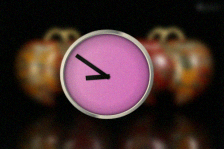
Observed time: 8:51
